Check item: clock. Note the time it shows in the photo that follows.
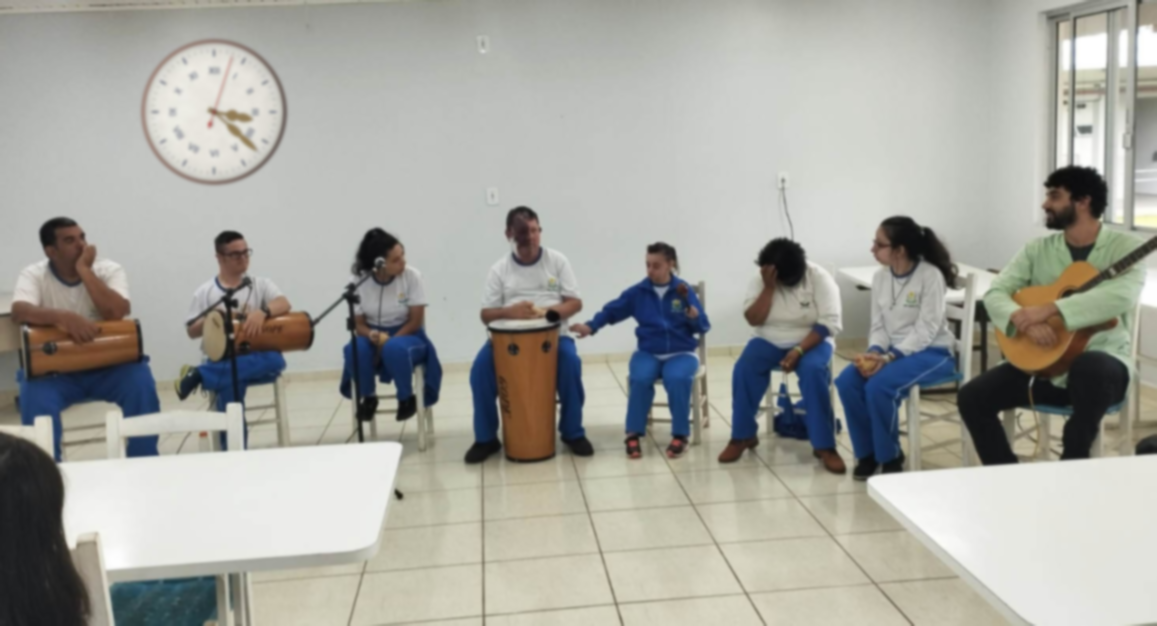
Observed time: 3:22:03
